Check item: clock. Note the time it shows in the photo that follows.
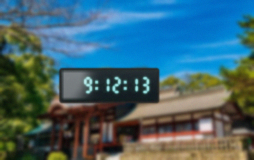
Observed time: 9:12:13
